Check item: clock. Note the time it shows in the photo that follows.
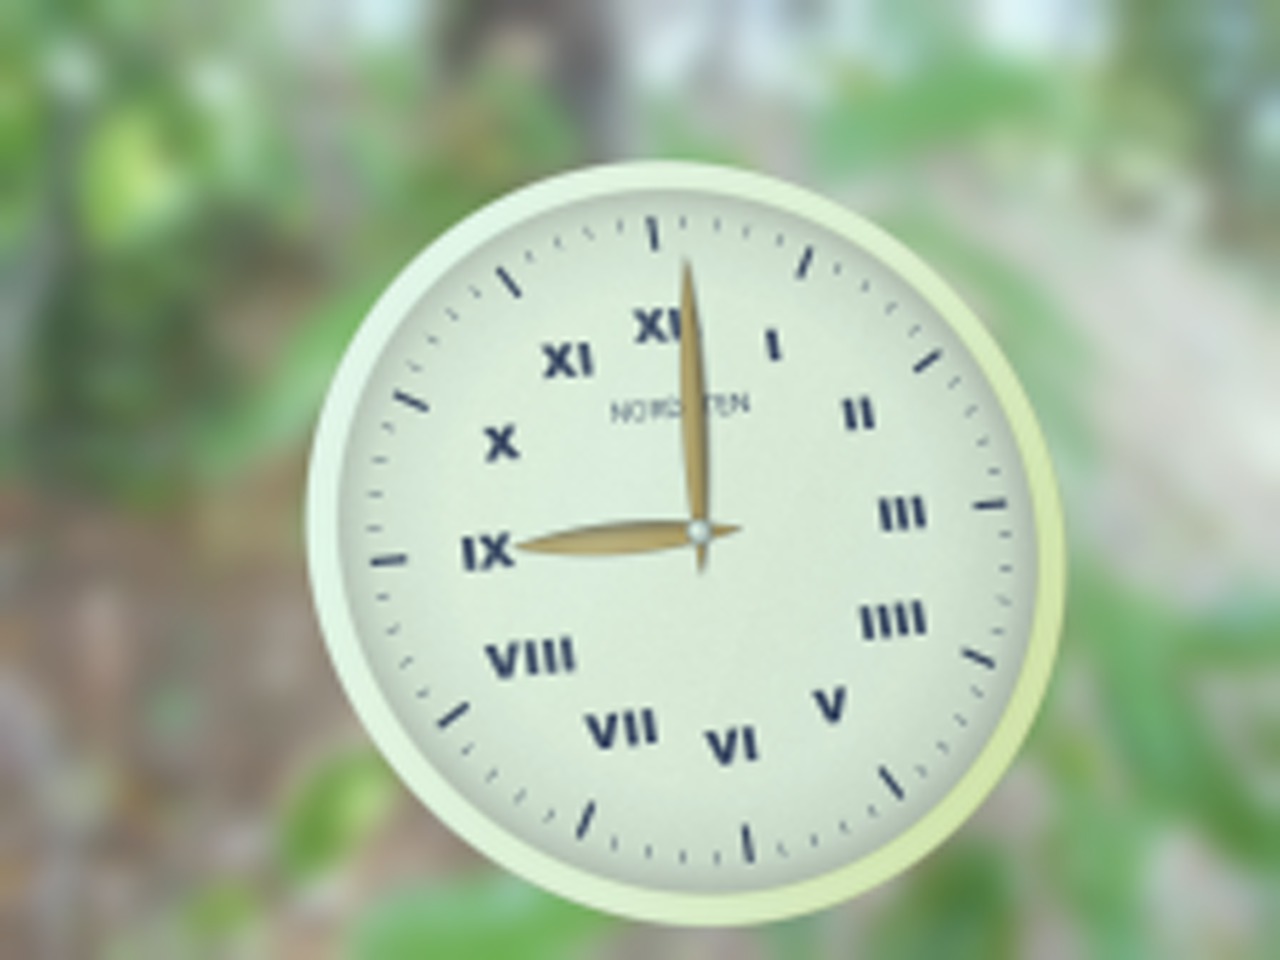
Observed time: 9:01
